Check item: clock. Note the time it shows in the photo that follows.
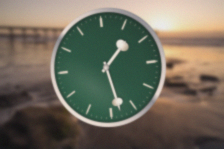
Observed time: 1:28
